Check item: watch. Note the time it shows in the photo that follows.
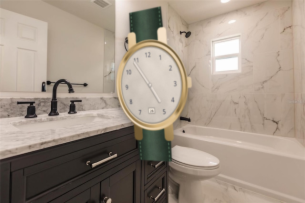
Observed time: 4:54
